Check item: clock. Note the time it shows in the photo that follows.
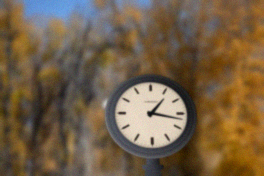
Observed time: 1:17
